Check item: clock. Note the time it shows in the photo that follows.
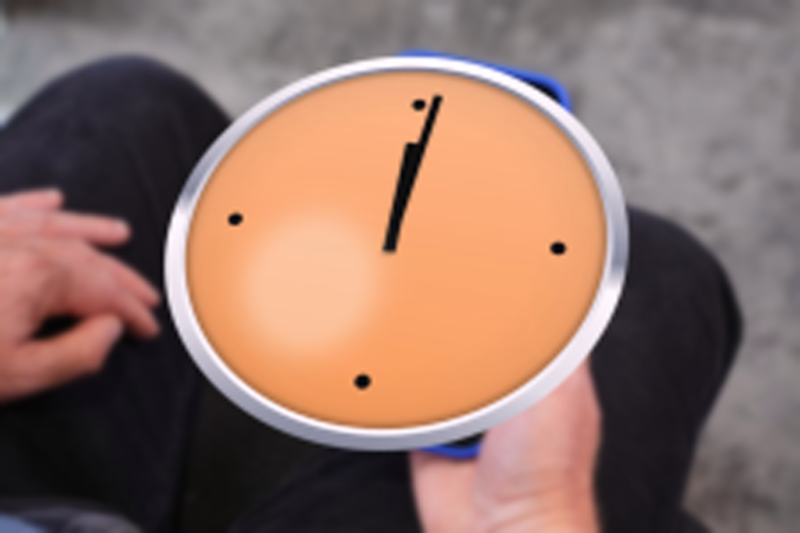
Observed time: 12:01
